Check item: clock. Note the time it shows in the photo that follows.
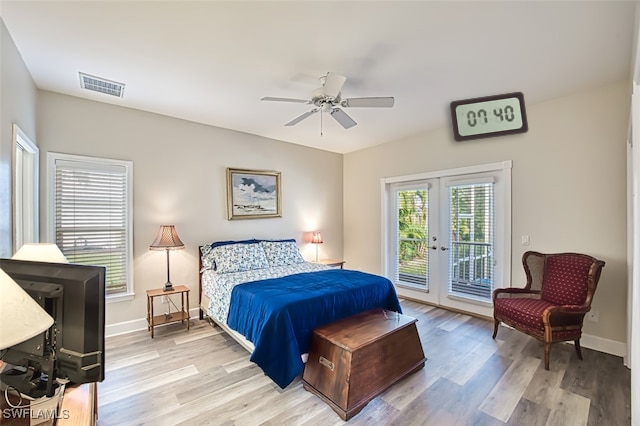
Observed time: 7:40
